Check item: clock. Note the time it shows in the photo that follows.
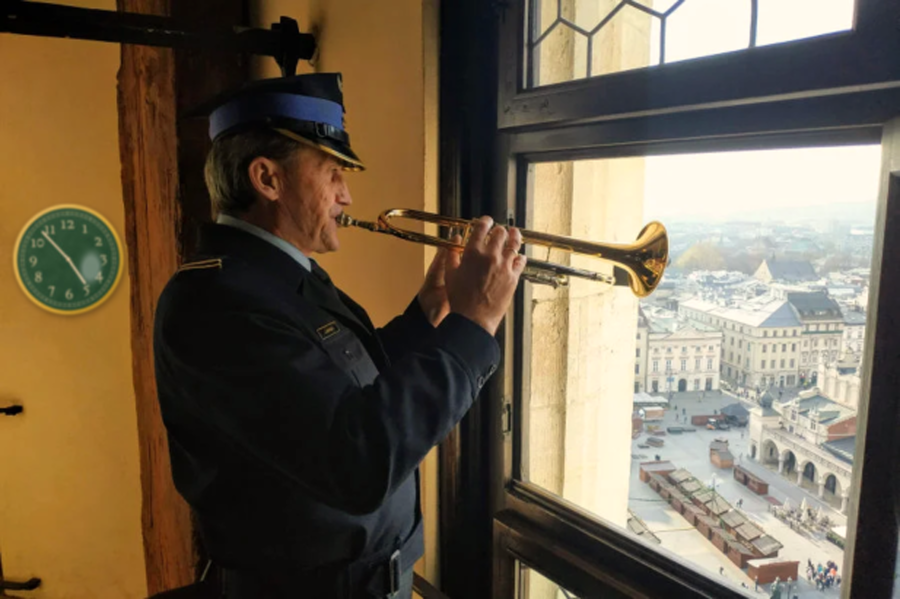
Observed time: 4:53
